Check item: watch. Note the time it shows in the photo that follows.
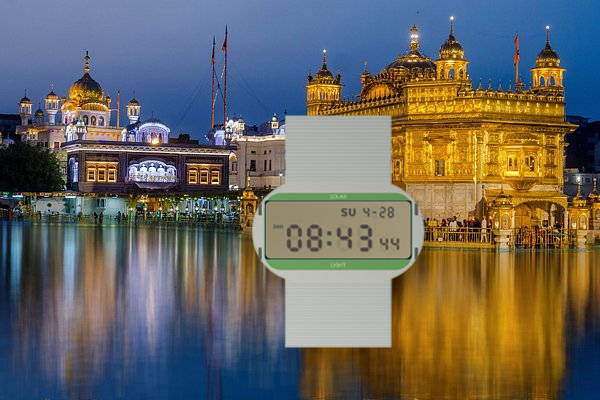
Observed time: 8:43:44
